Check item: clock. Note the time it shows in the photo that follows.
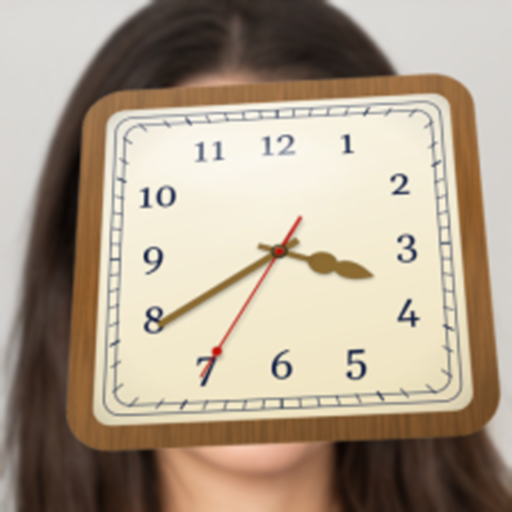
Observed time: 3:39:35
